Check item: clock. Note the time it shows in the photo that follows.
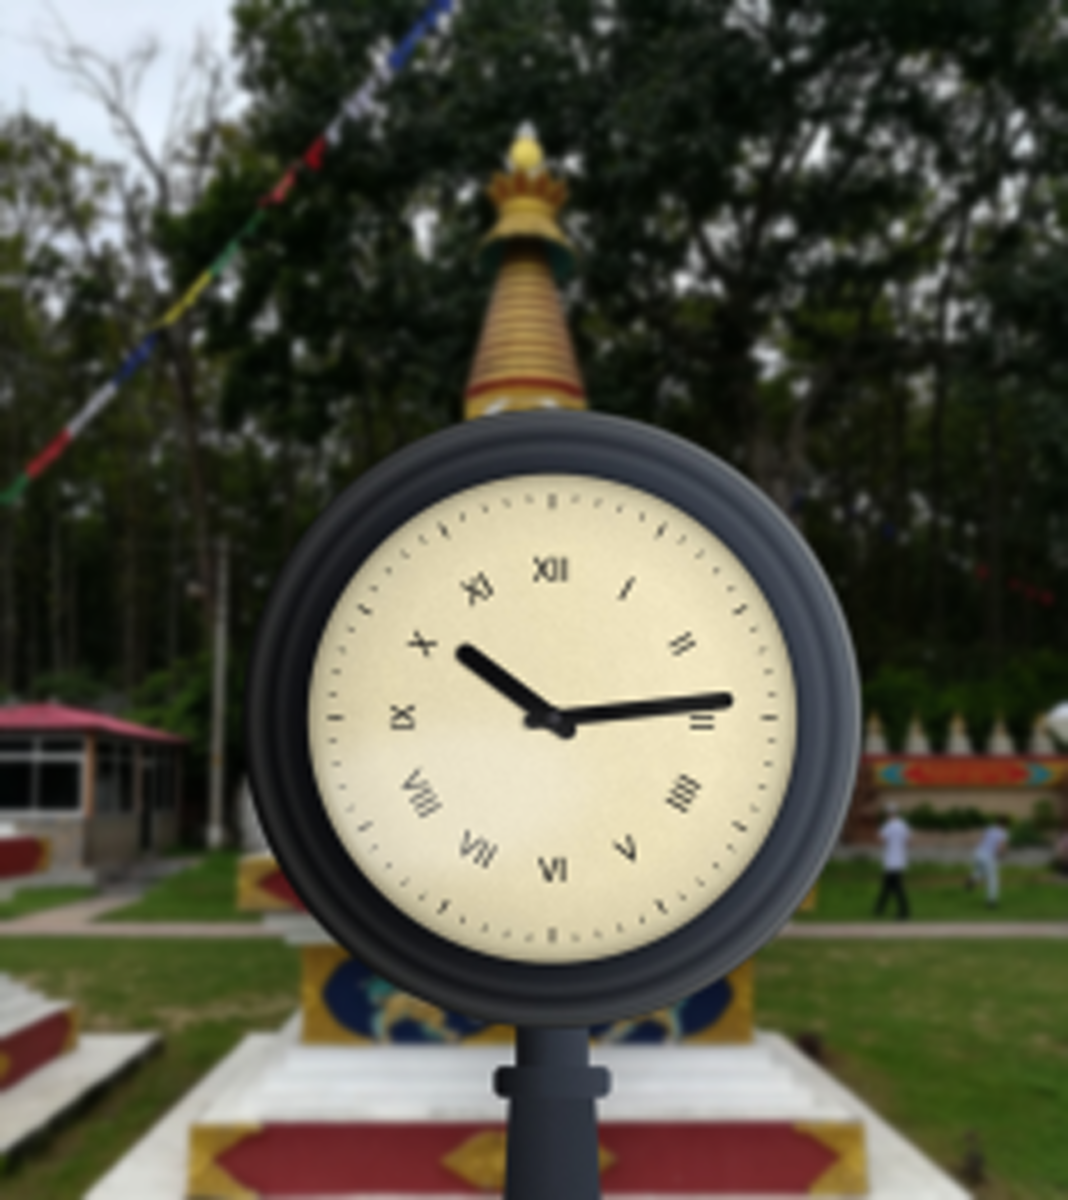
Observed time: 10:14
